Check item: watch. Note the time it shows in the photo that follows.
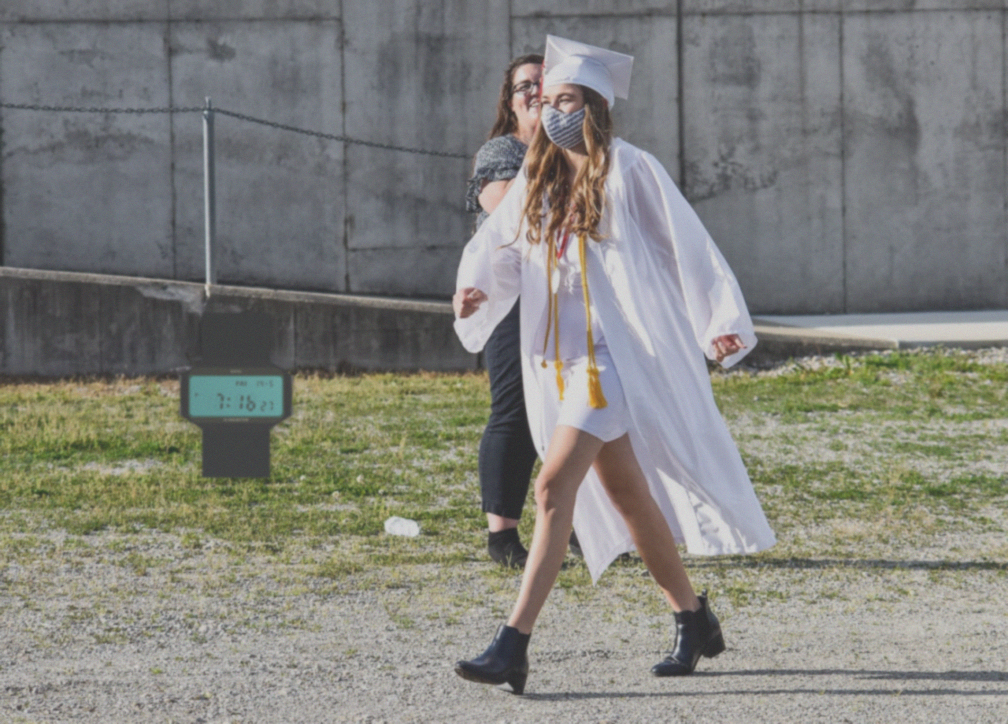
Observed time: 7:16
